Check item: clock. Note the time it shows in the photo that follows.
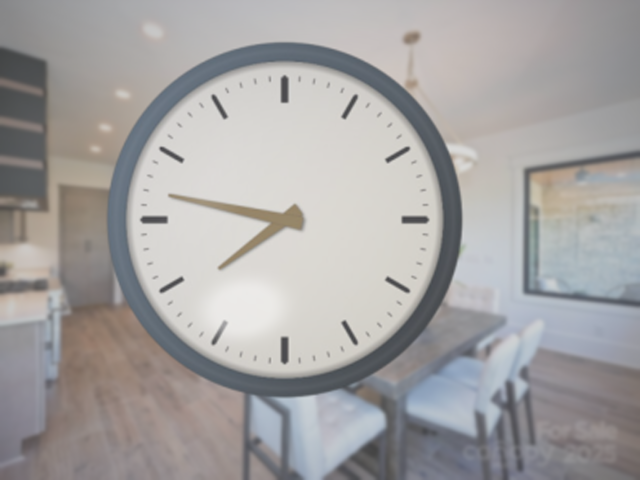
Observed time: 7:47
